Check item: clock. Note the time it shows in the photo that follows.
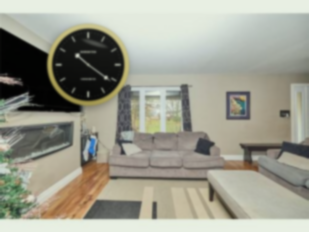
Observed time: 10:21
